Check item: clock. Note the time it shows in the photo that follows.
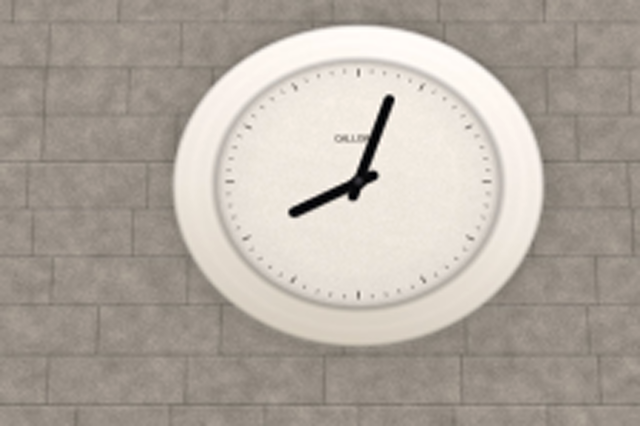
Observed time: 8:03
